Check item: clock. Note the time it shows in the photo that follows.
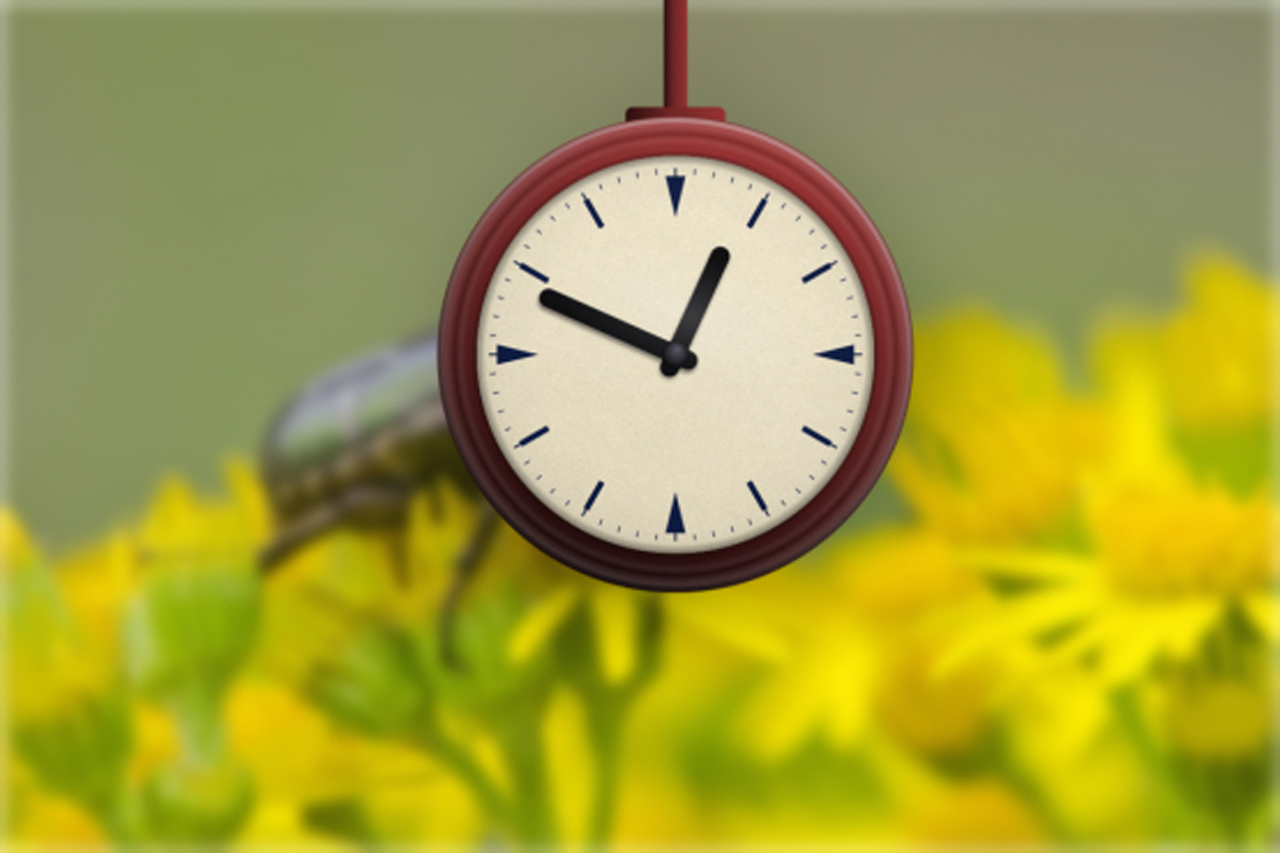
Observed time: 12:49
